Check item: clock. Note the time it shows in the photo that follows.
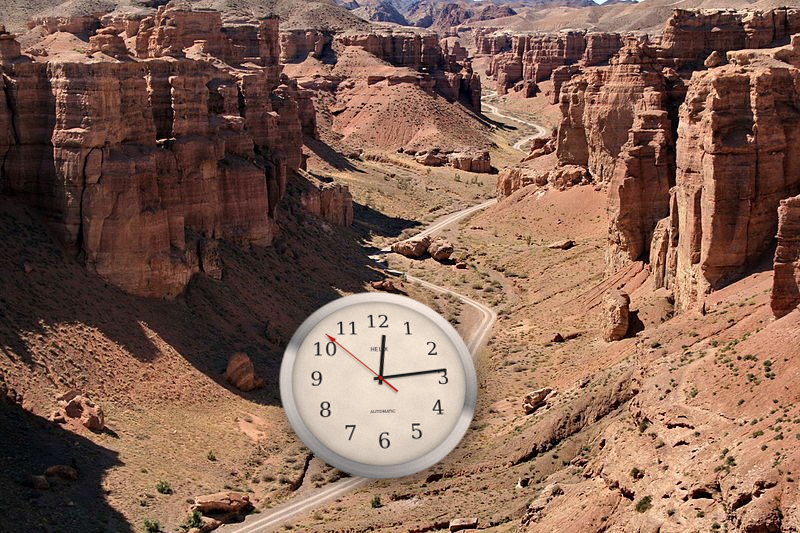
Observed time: 12:13:52
